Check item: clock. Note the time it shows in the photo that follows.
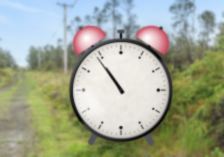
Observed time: 10:54
